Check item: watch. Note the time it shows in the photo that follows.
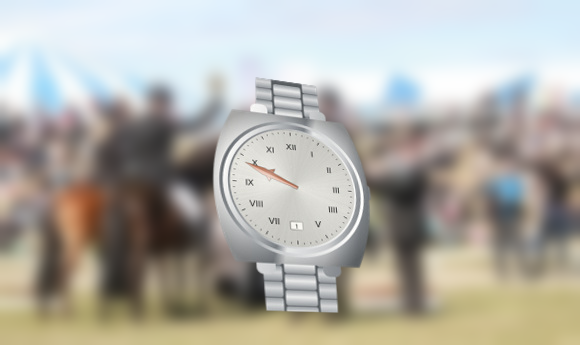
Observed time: 9:49
